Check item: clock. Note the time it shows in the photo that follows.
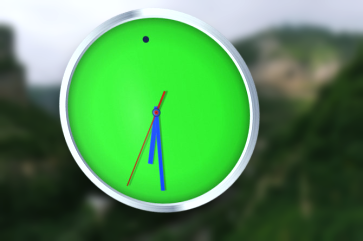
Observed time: 6:30:35
